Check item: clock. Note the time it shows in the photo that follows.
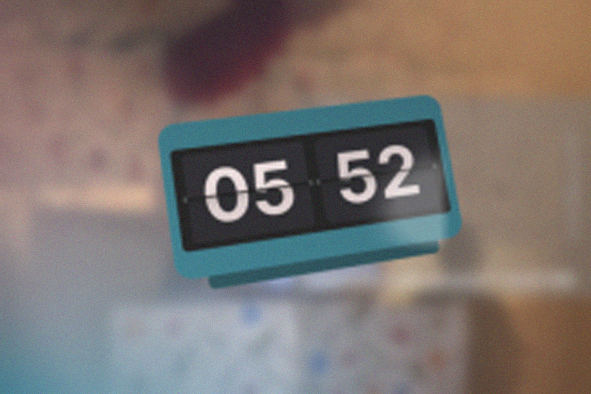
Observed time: 5:52
